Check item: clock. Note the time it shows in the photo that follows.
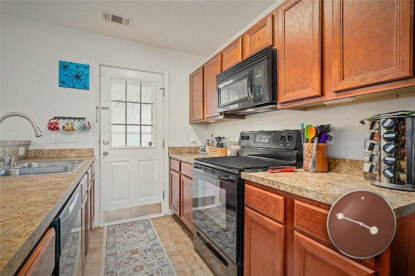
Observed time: 3:48
